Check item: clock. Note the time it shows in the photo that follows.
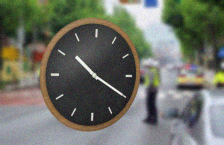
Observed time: 10:20
